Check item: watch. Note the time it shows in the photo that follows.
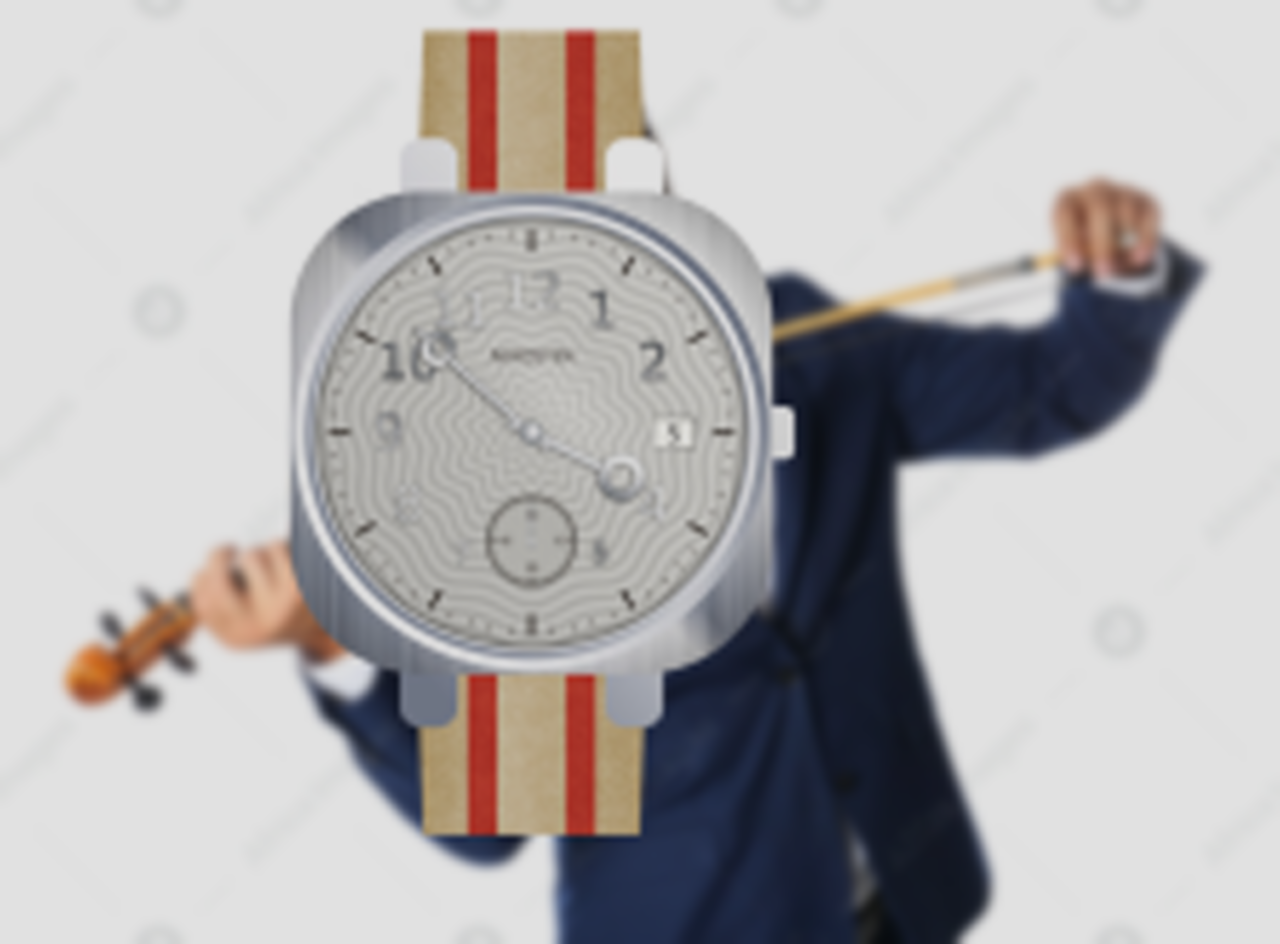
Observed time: 3:52
